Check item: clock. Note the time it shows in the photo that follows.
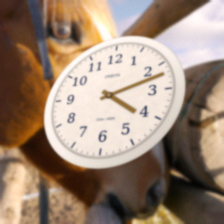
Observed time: 4:12
